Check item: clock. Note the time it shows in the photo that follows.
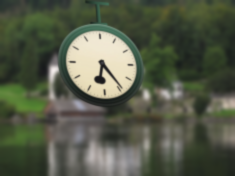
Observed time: 6:24
